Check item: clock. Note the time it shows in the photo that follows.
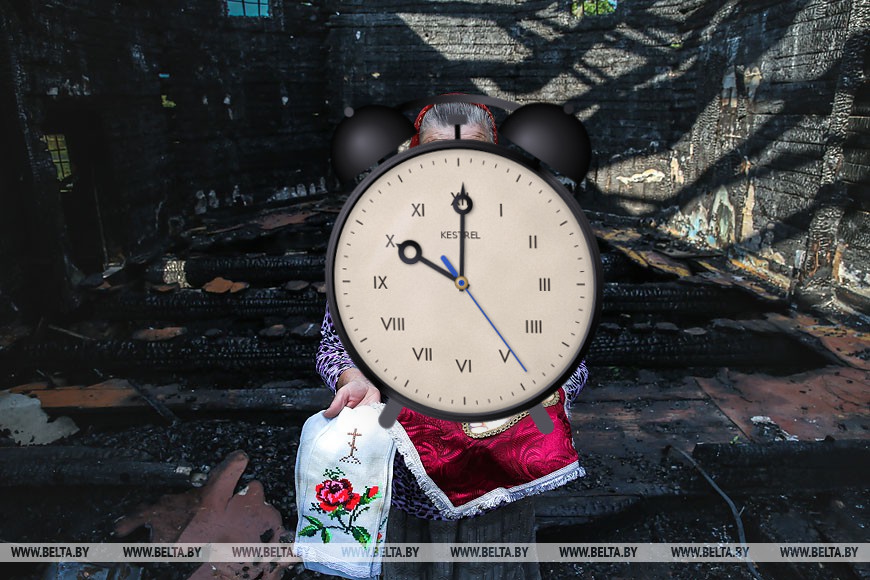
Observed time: 10:00:24
